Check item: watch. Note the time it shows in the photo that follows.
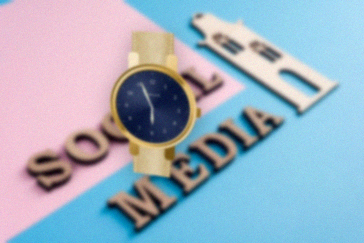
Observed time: 5:56
